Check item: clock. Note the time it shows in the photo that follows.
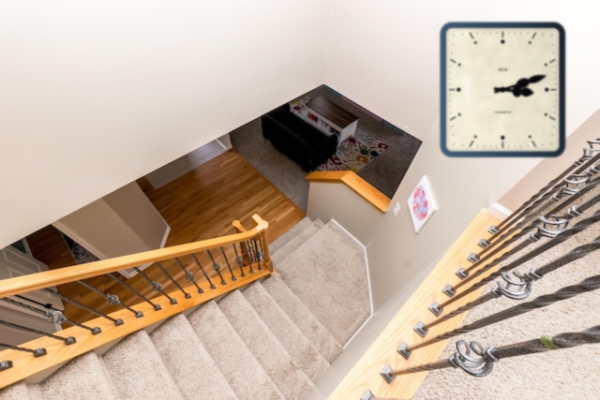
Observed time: 3:12
